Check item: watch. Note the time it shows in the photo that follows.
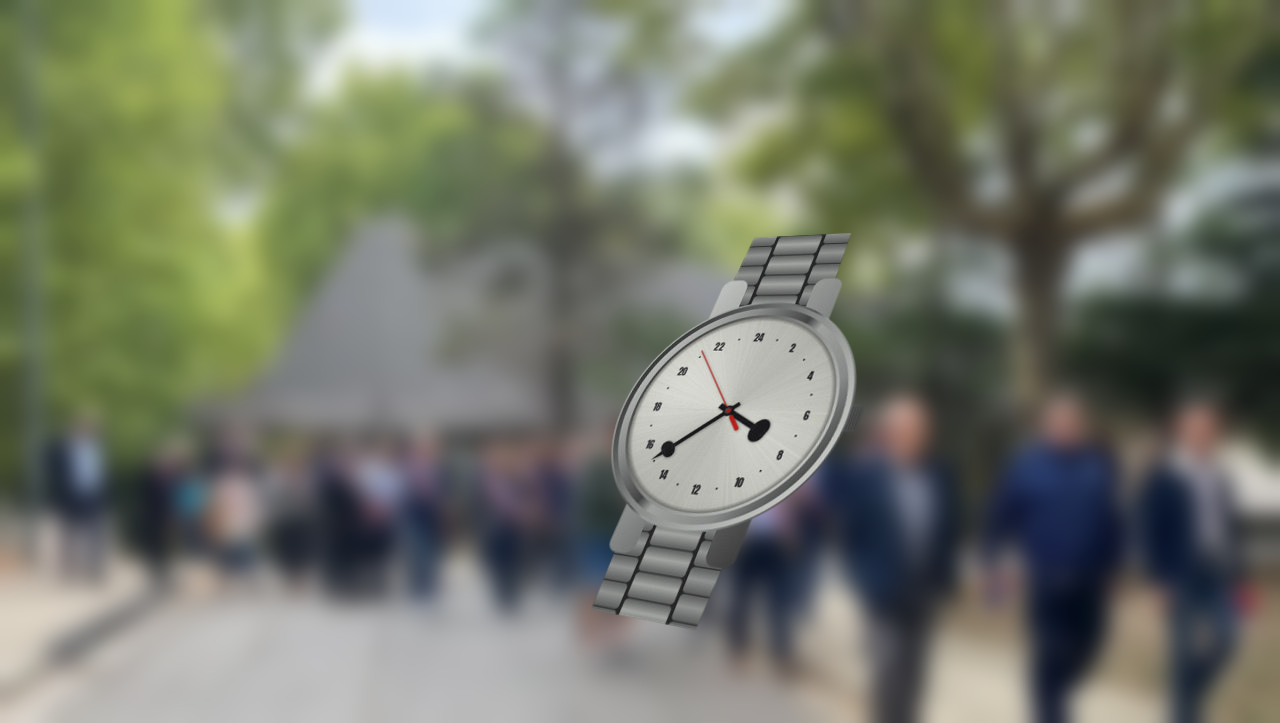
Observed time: 7:37:53
